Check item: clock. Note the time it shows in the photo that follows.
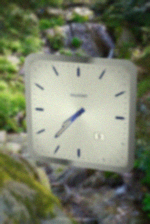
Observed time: 7:37
